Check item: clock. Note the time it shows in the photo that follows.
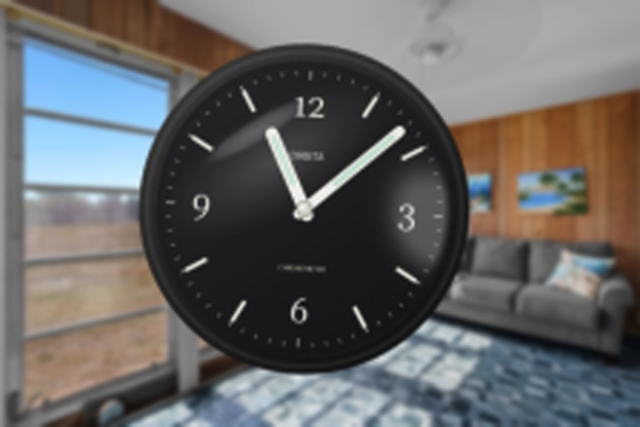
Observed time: 11:08
